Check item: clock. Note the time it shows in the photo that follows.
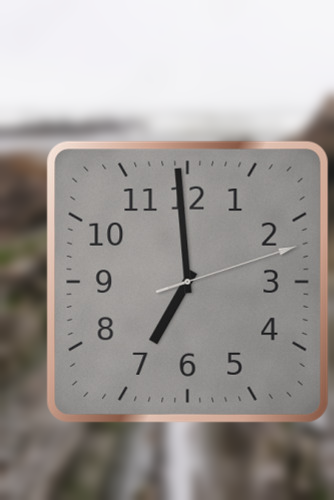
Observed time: 6:59:12
